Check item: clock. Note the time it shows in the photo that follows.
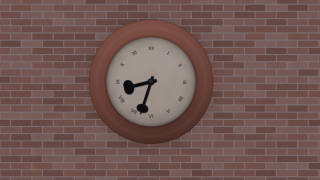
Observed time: 8:33
